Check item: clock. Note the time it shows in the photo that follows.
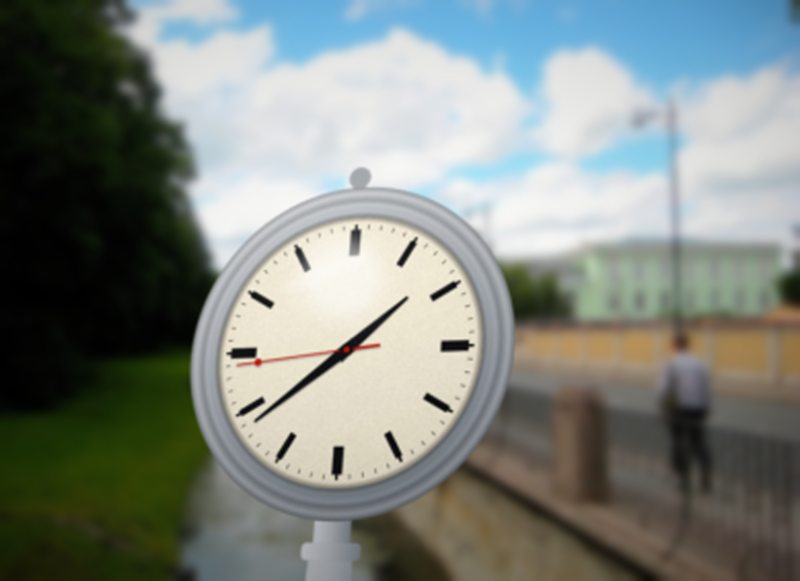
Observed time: 1:38:44
